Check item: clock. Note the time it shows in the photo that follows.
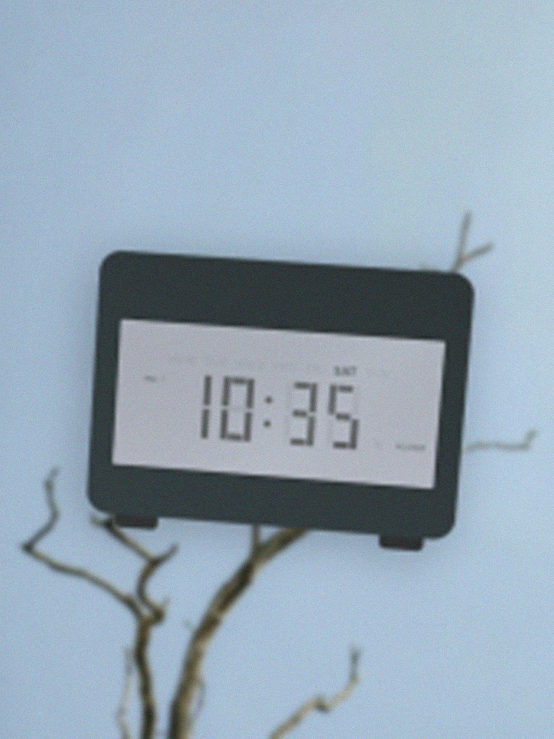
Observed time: 10:35
